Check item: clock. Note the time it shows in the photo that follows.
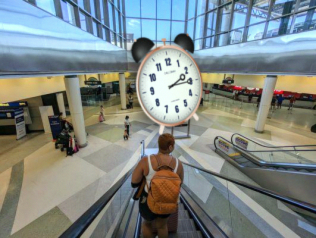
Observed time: 2:15
